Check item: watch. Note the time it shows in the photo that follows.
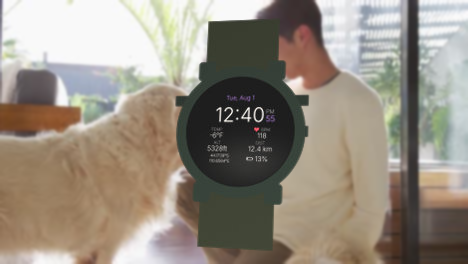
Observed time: 12:40:55
